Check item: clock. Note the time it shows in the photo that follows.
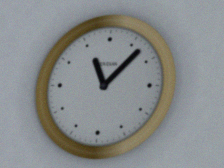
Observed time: 11:07
